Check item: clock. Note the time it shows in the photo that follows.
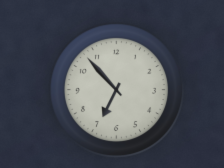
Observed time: 6:53
